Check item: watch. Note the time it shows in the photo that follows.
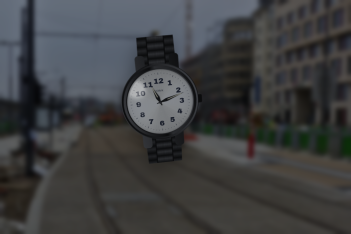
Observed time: 11:12
